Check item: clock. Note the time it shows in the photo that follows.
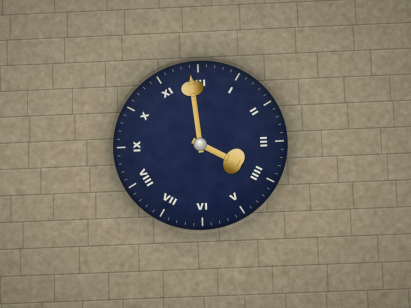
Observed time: 3:59
